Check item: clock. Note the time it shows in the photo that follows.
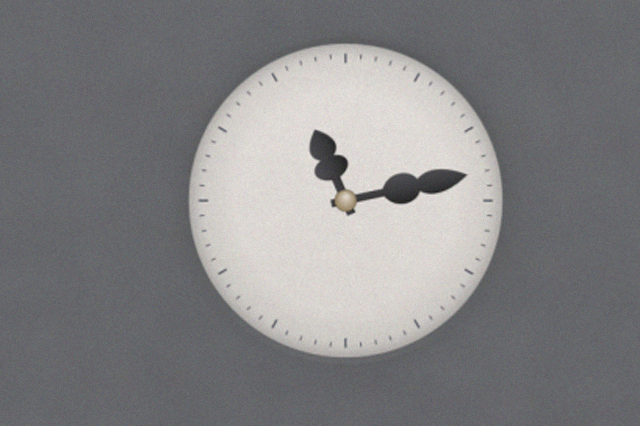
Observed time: 11:13
